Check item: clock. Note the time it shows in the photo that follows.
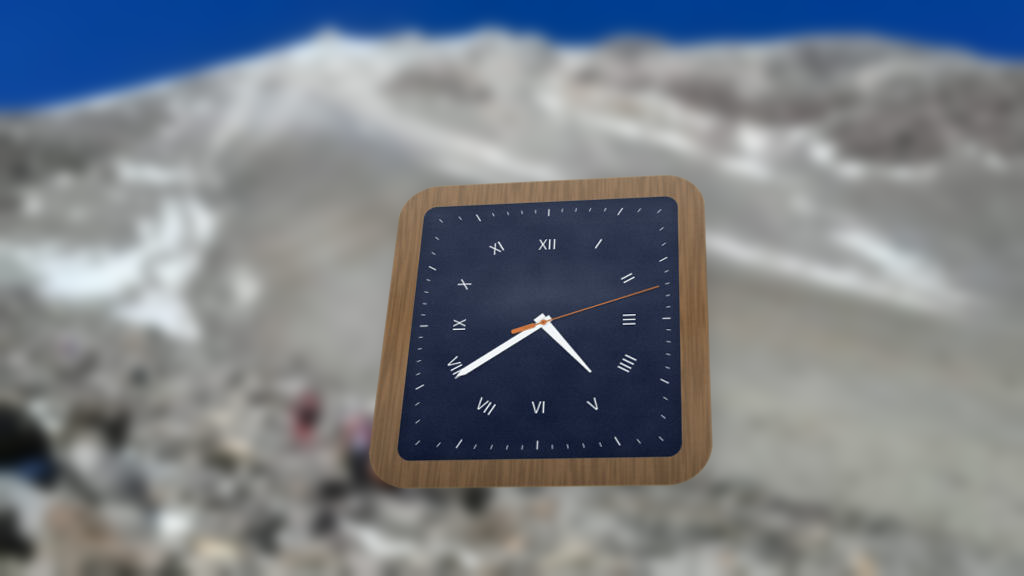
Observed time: 4:39:12
